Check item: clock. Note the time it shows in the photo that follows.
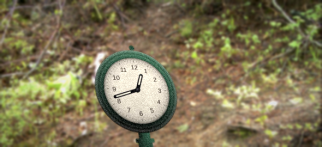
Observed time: 12:42
